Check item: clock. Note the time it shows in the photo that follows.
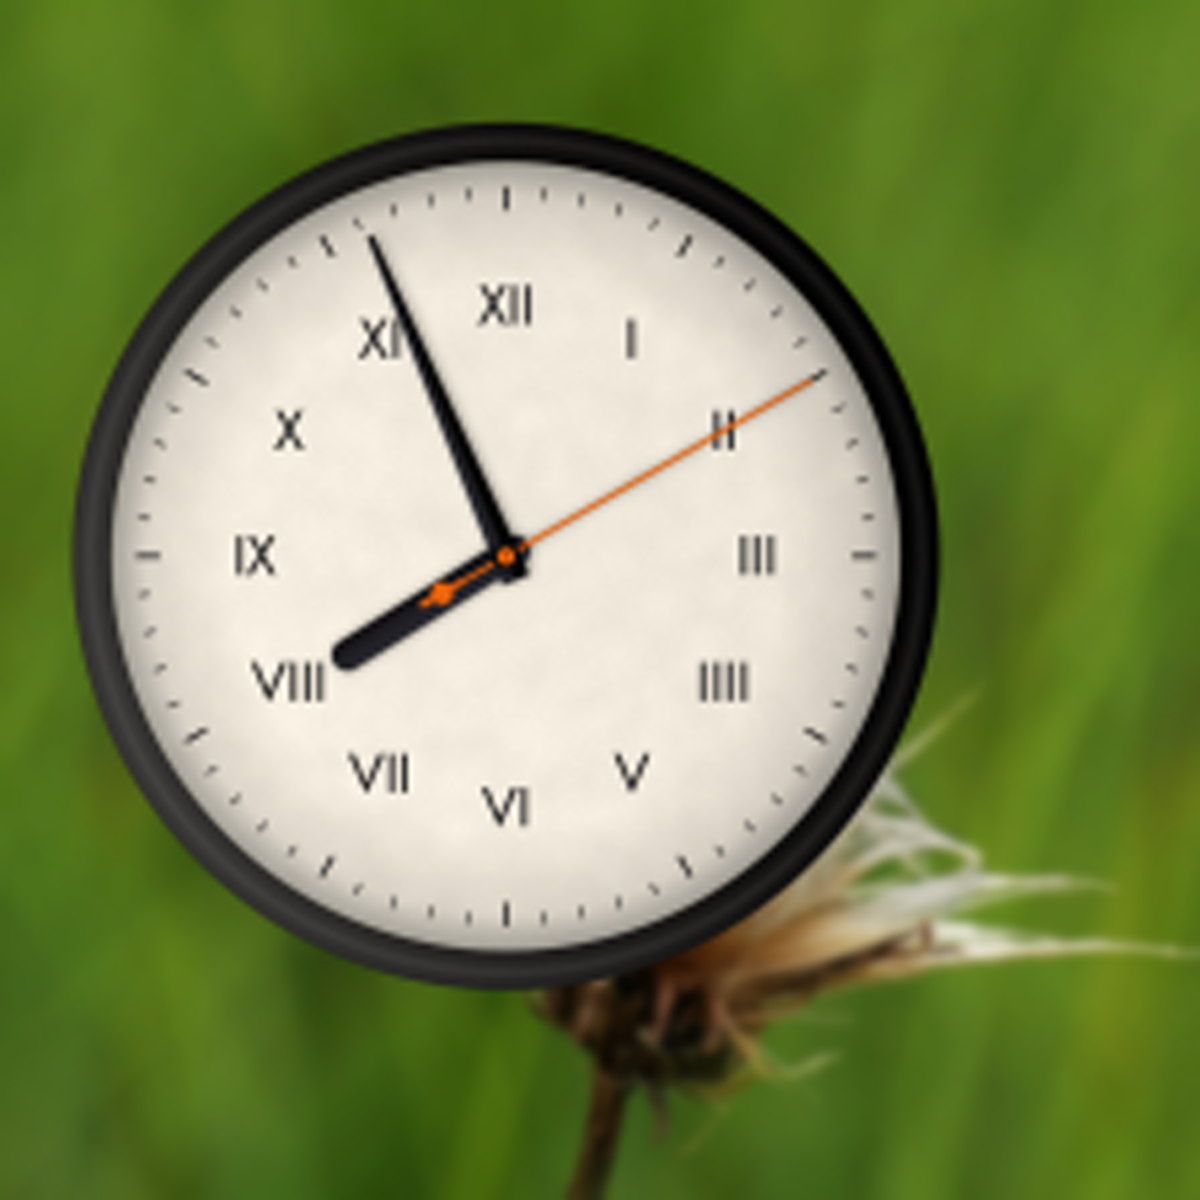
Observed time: 7:56:10
